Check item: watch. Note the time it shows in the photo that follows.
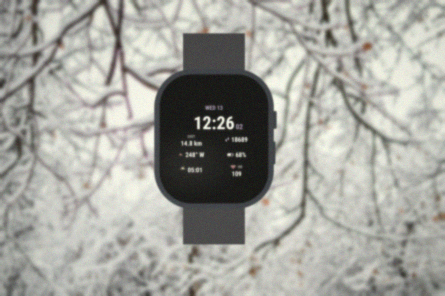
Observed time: 12:26
